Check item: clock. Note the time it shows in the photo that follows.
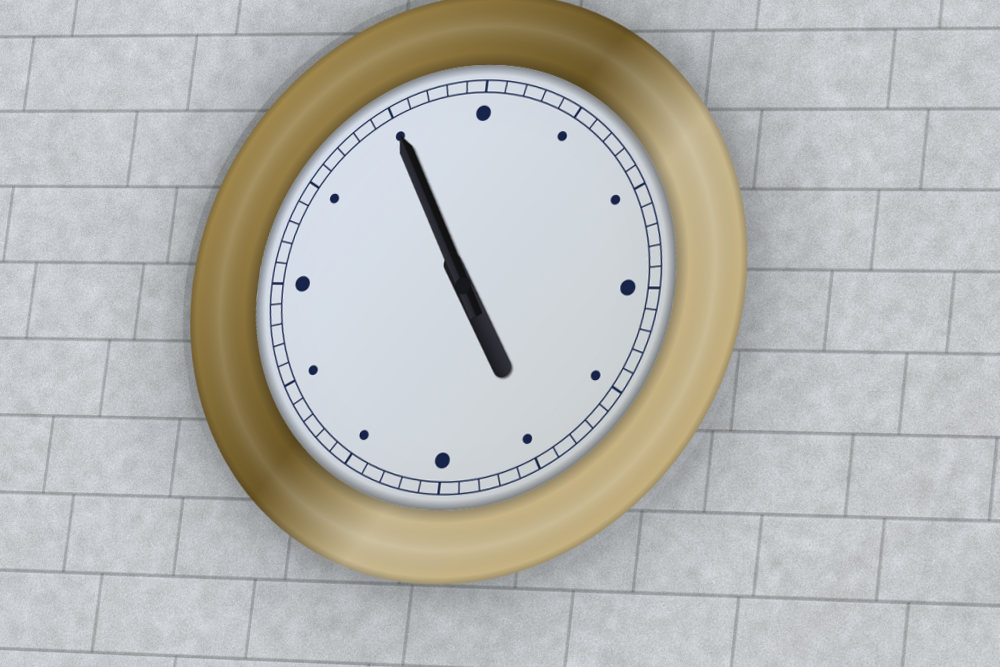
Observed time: 4:55
